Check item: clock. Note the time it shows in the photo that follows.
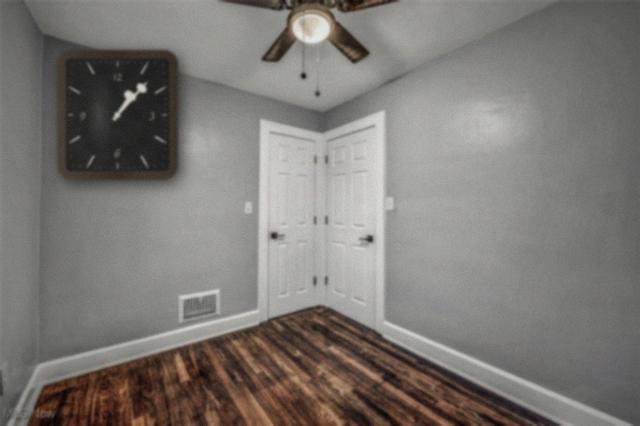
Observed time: 1:07
